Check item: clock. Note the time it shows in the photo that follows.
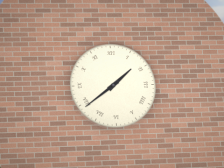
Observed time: 1:39
